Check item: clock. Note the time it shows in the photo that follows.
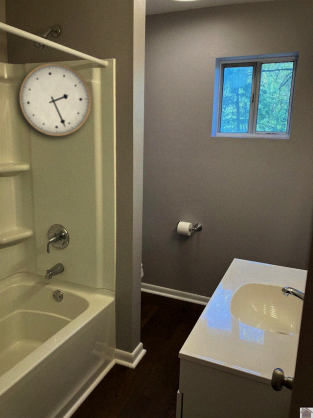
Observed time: 2:27
